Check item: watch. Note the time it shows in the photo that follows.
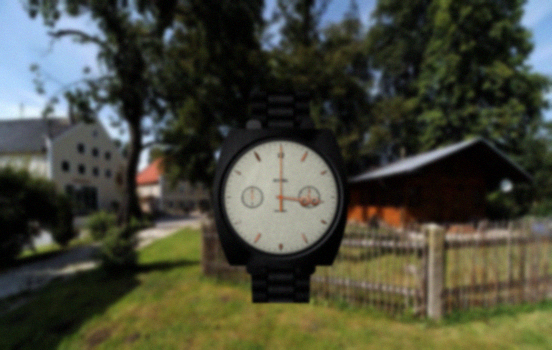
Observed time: 3:16
